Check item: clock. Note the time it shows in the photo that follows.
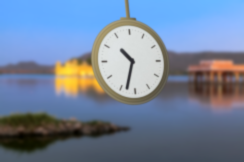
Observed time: 10:33
